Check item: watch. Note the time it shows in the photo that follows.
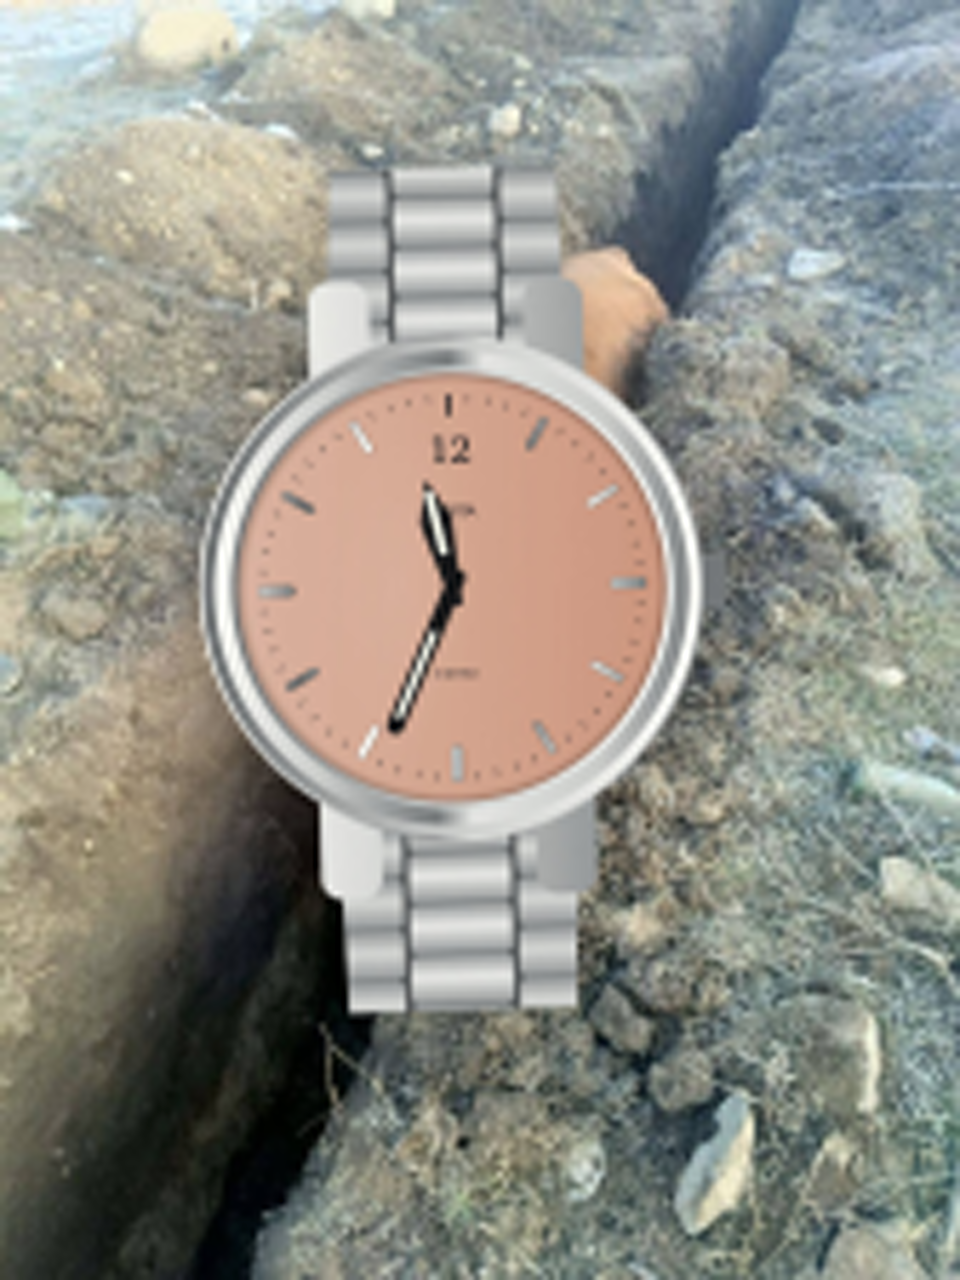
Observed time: 11:34
